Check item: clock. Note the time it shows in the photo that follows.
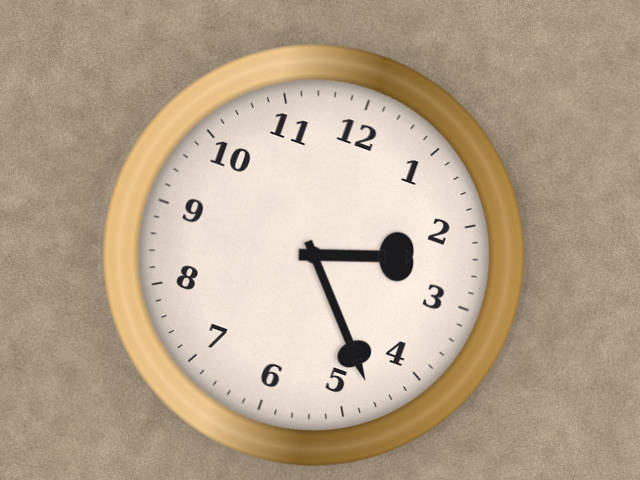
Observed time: 2:23
